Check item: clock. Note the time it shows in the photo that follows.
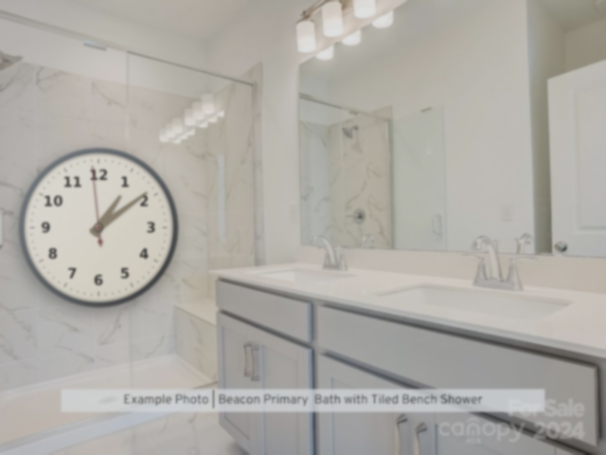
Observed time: 1:08:59
